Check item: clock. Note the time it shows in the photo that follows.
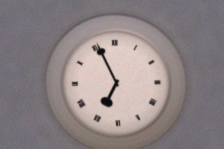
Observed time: 6:56
